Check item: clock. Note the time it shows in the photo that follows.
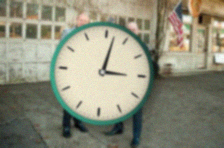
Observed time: 3:02
